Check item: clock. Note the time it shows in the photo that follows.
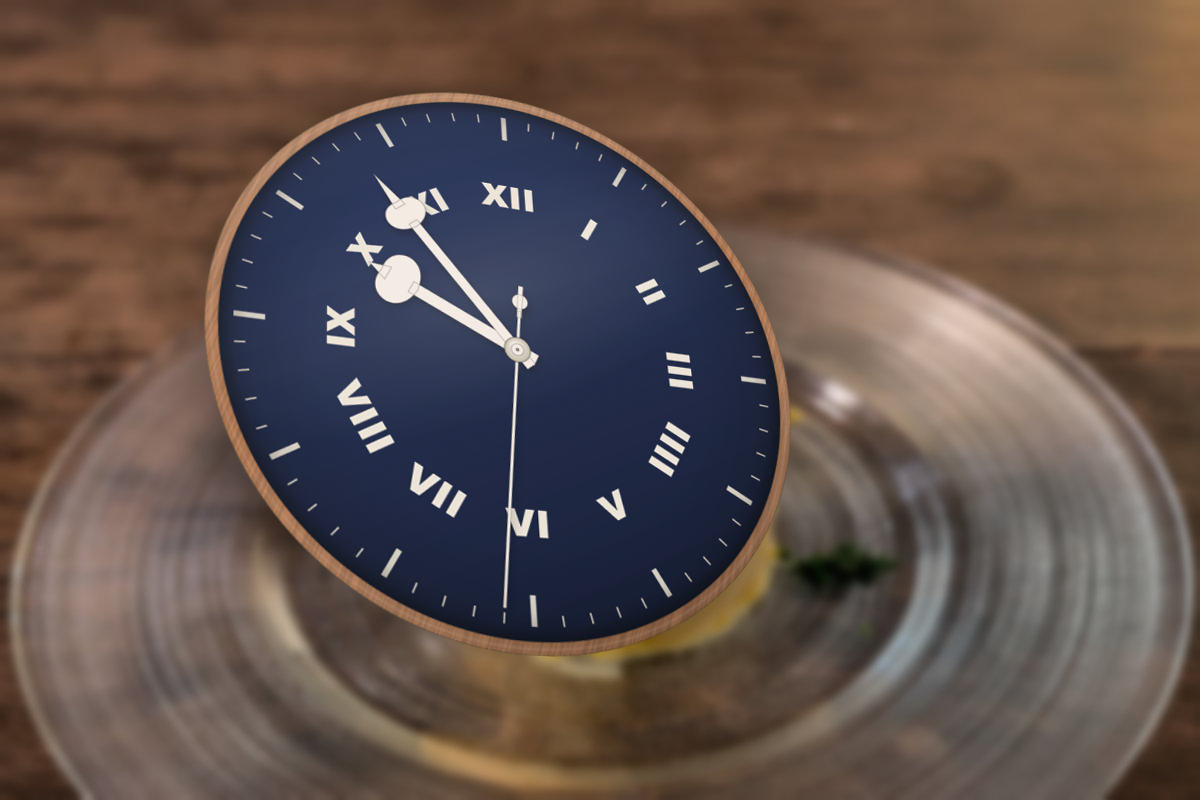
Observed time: 9:53:31
